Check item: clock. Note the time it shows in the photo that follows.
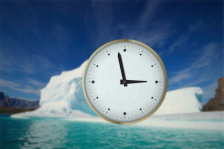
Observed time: 2:58
